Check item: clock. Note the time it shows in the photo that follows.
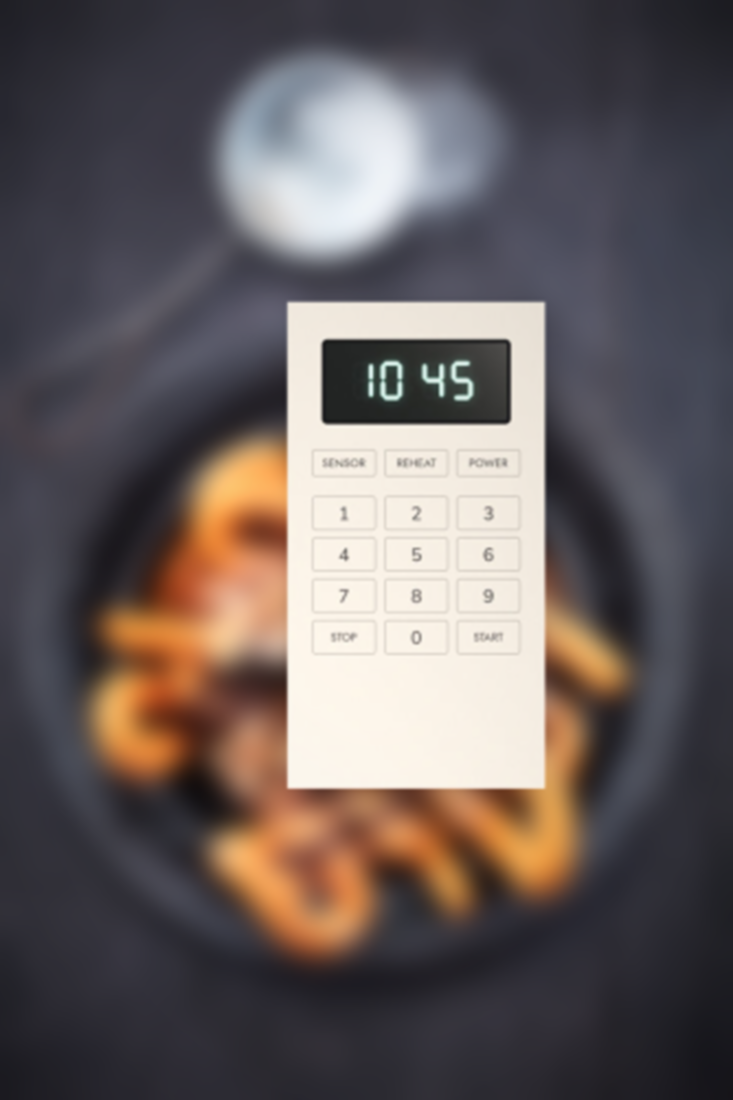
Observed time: 10:45
